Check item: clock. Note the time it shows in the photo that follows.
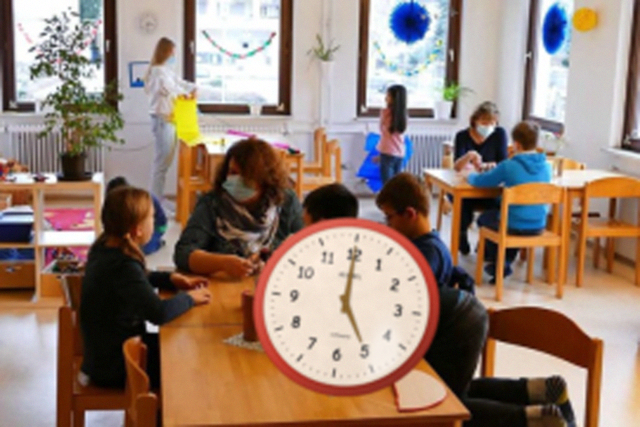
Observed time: 5:00
